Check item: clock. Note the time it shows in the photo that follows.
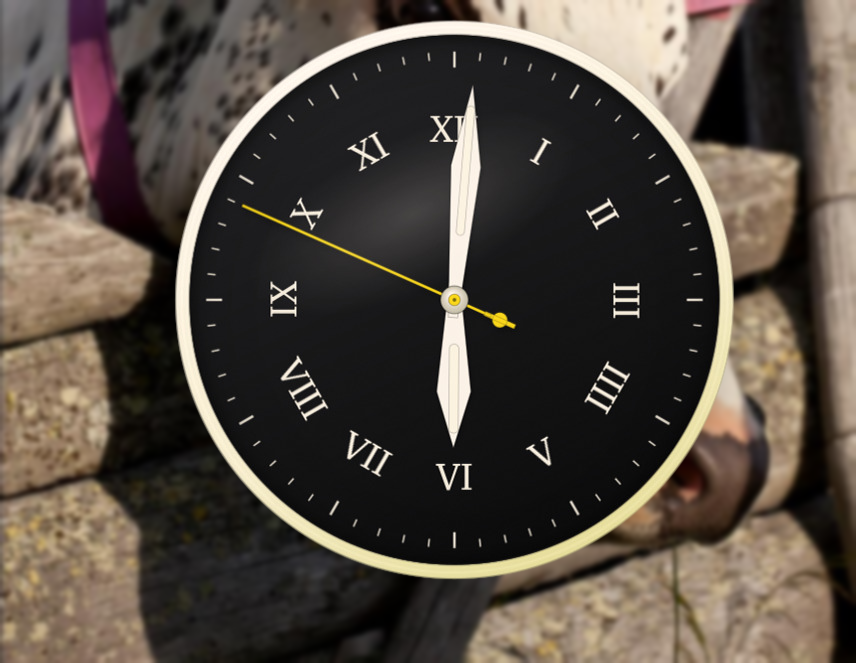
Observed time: 6:00:49
